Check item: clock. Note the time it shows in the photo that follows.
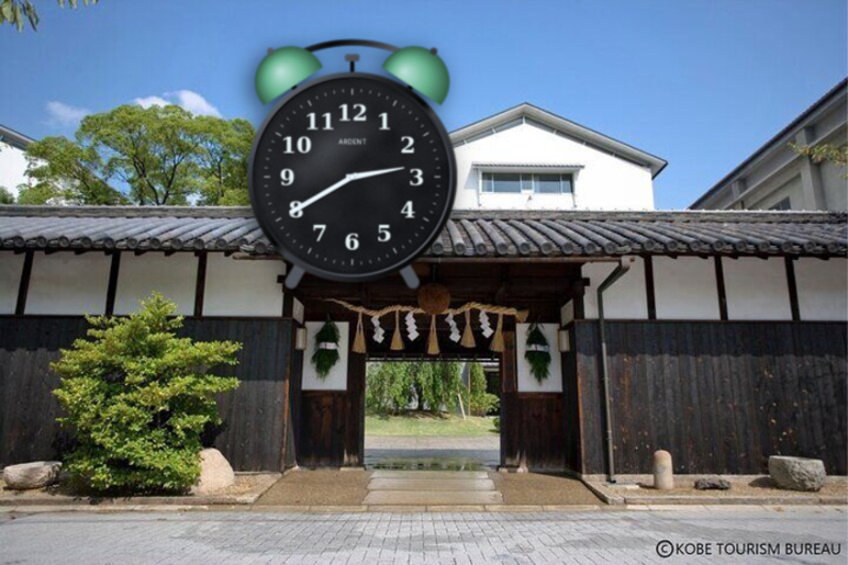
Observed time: 2:40
